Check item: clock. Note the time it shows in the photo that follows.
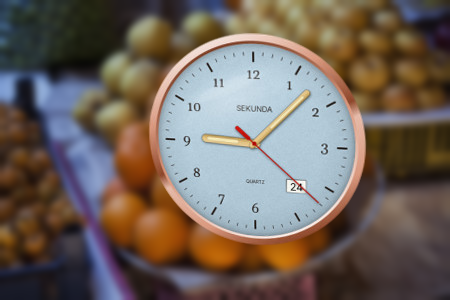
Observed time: 9:07:22
